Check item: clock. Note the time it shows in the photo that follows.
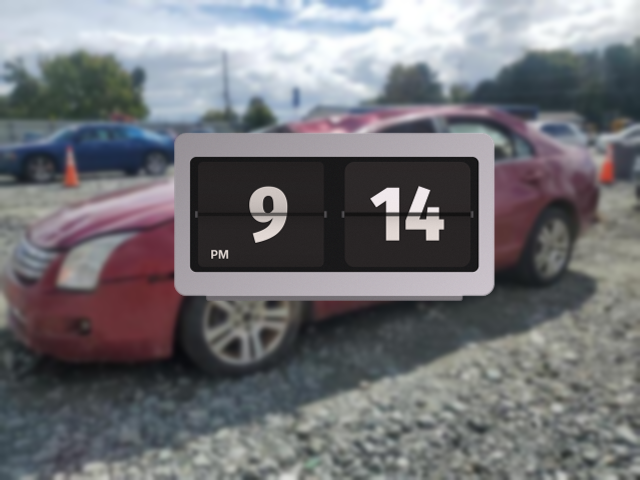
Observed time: 9:14
